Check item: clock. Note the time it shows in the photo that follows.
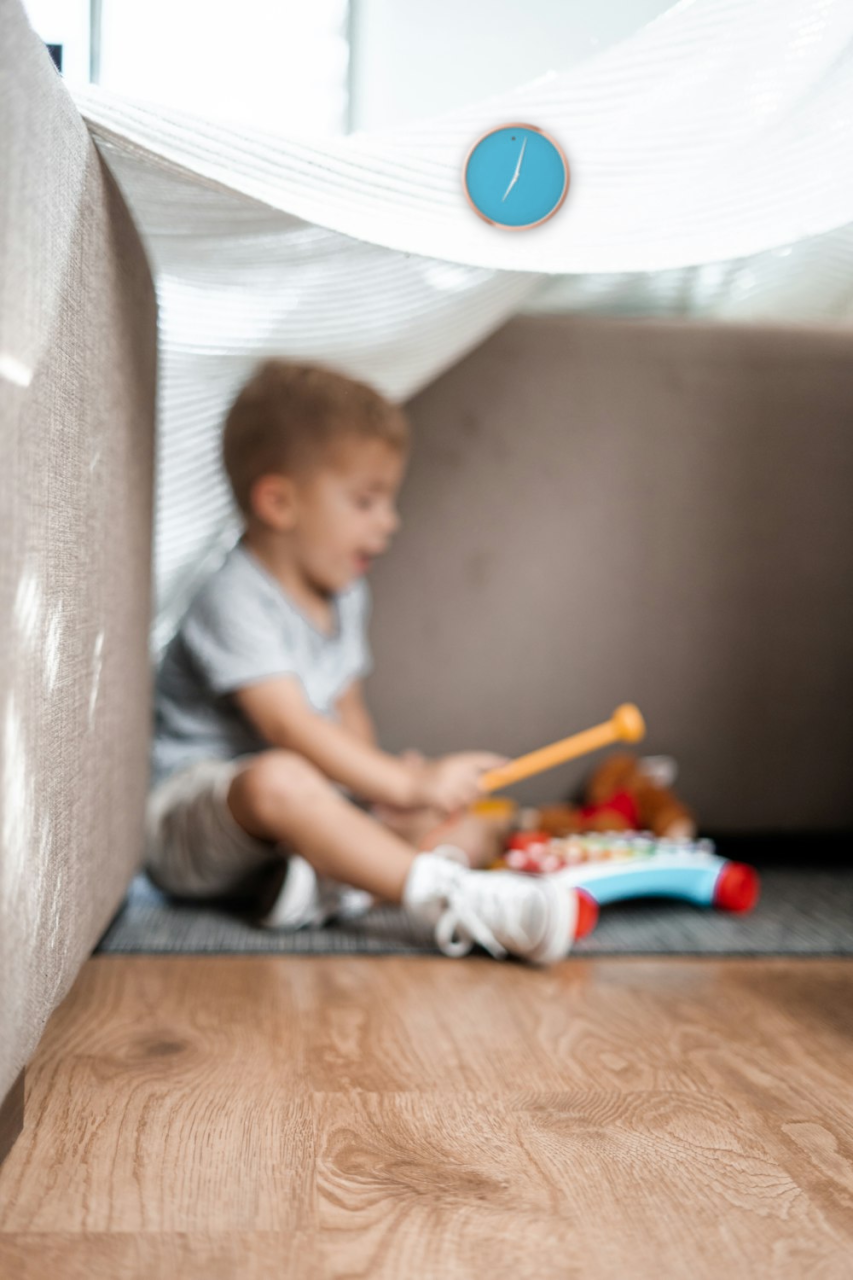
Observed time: 7:03
